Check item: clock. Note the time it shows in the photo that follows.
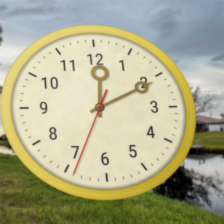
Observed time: 12:10:34
